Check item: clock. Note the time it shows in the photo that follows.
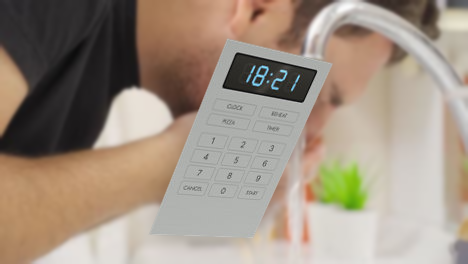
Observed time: 18:21
